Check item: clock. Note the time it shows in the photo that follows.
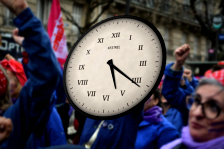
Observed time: 5:21
